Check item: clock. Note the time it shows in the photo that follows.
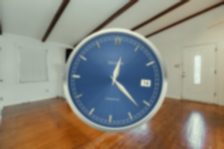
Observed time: 12:22
